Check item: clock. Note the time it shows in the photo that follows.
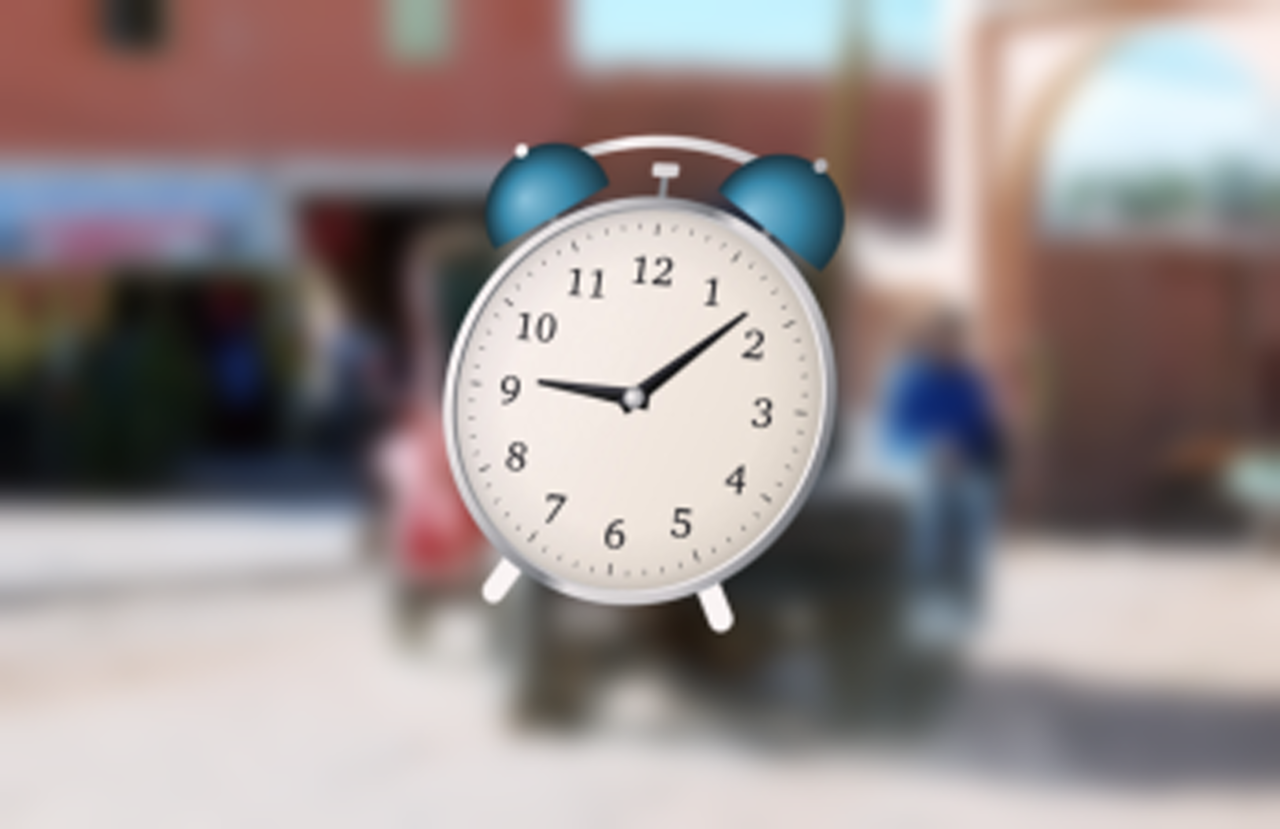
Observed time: 9:08
